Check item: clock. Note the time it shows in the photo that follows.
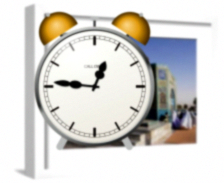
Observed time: 12:46
